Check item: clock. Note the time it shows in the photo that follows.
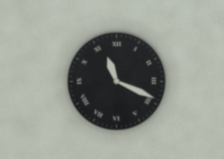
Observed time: 11:19
